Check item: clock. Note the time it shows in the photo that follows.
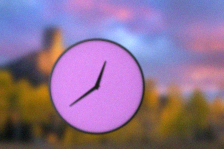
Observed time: 12:39
